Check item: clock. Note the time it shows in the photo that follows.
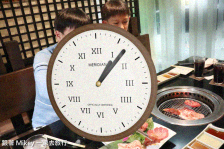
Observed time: 1:07
